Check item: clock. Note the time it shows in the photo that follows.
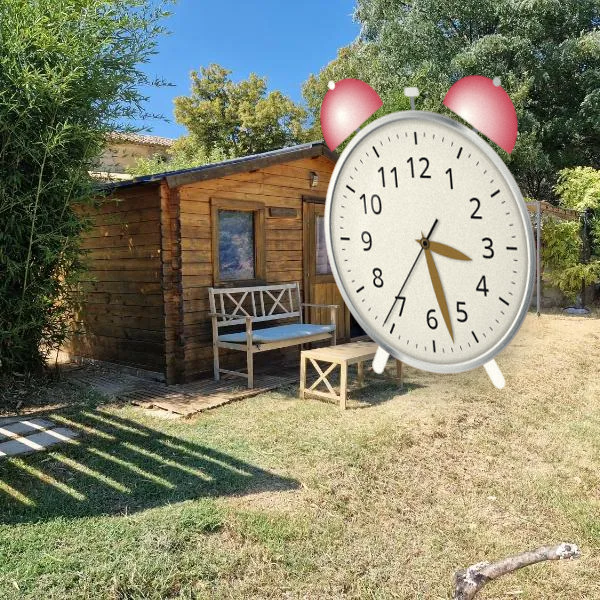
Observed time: 3:27:36
